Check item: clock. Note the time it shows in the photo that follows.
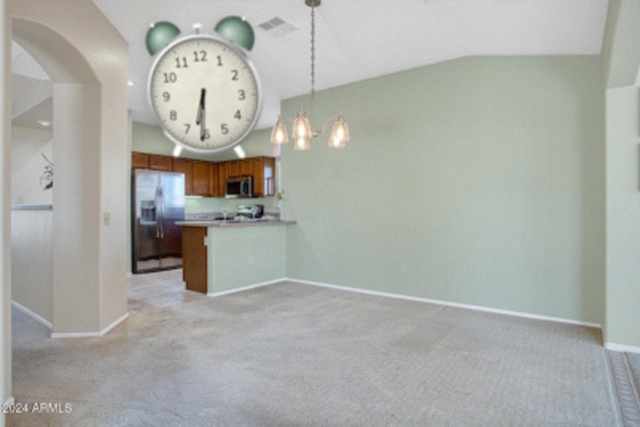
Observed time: 6:31
